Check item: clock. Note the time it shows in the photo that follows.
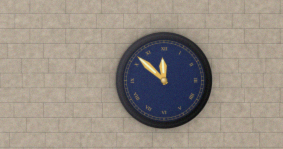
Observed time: 11:52
